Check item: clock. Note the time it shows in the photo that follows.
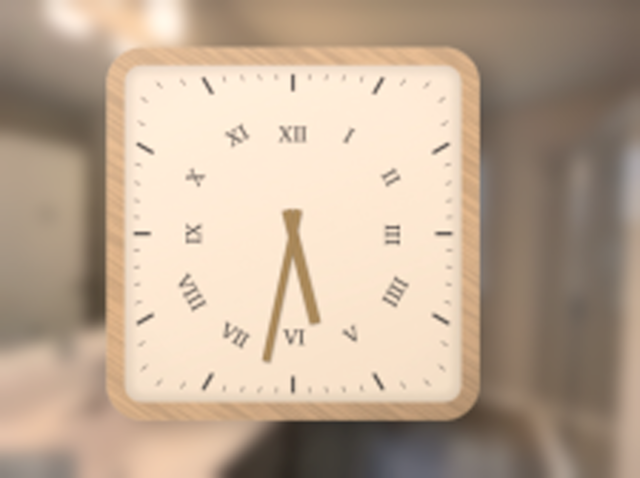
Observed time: 5:32
